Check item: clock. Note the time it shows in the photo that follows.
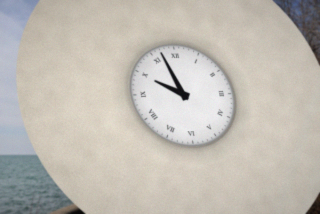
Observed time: 9:57
